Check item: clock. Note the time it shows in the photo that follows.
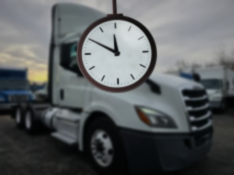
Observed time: 11:50
